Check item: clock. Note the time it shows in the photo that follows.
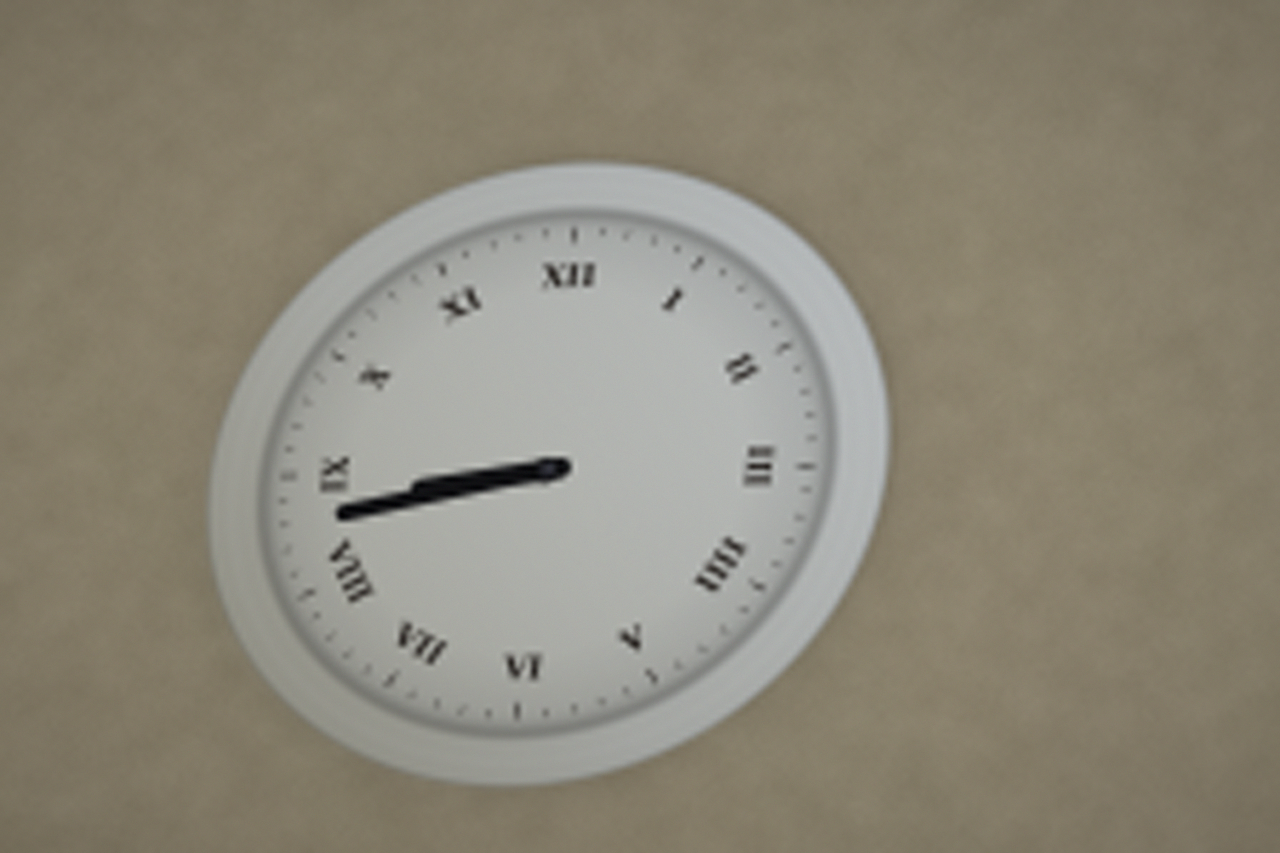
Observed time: 8:43
